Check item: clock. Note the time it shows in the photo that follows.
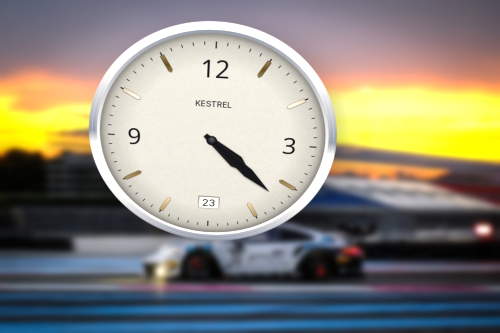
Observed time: 4:22
